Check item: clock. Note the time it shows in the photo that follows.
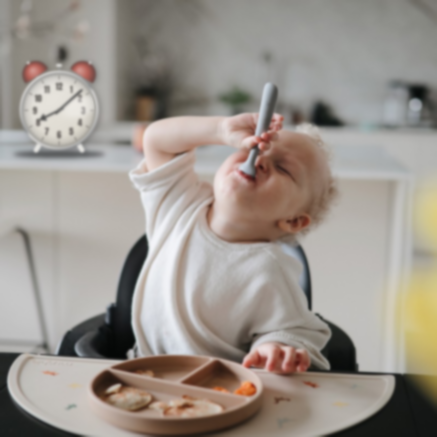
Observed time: 8:08
